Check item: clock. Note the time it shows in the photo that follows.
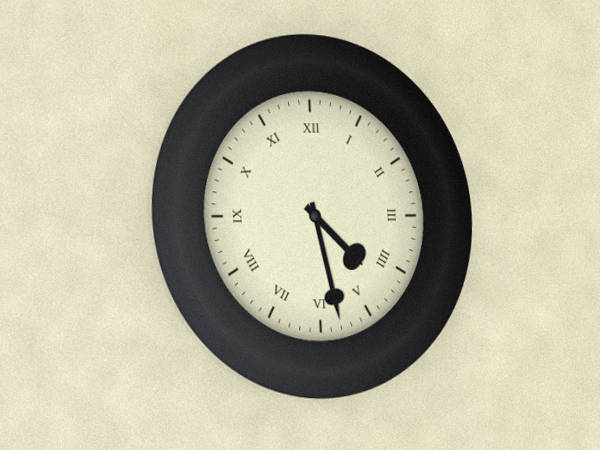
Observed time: 4:28
